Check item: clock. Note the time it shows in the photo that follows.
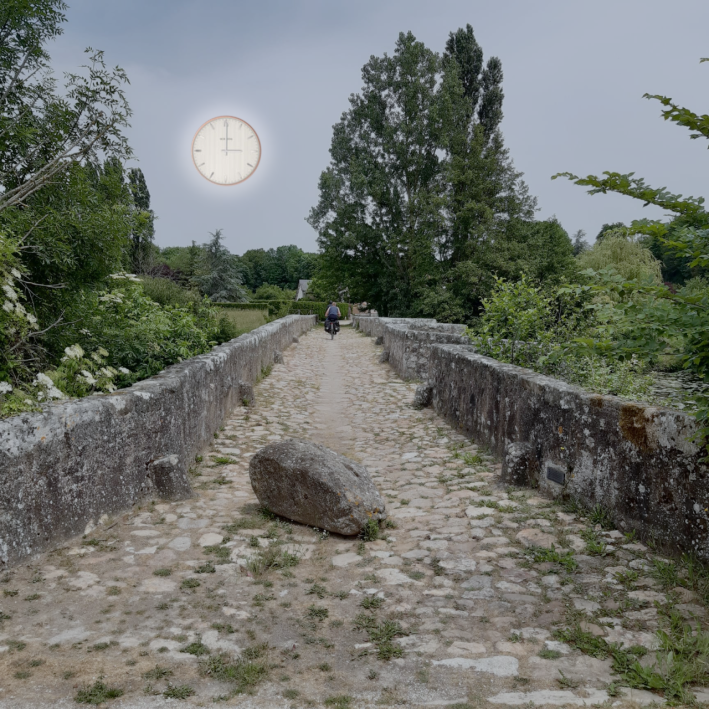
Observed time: 3:00
